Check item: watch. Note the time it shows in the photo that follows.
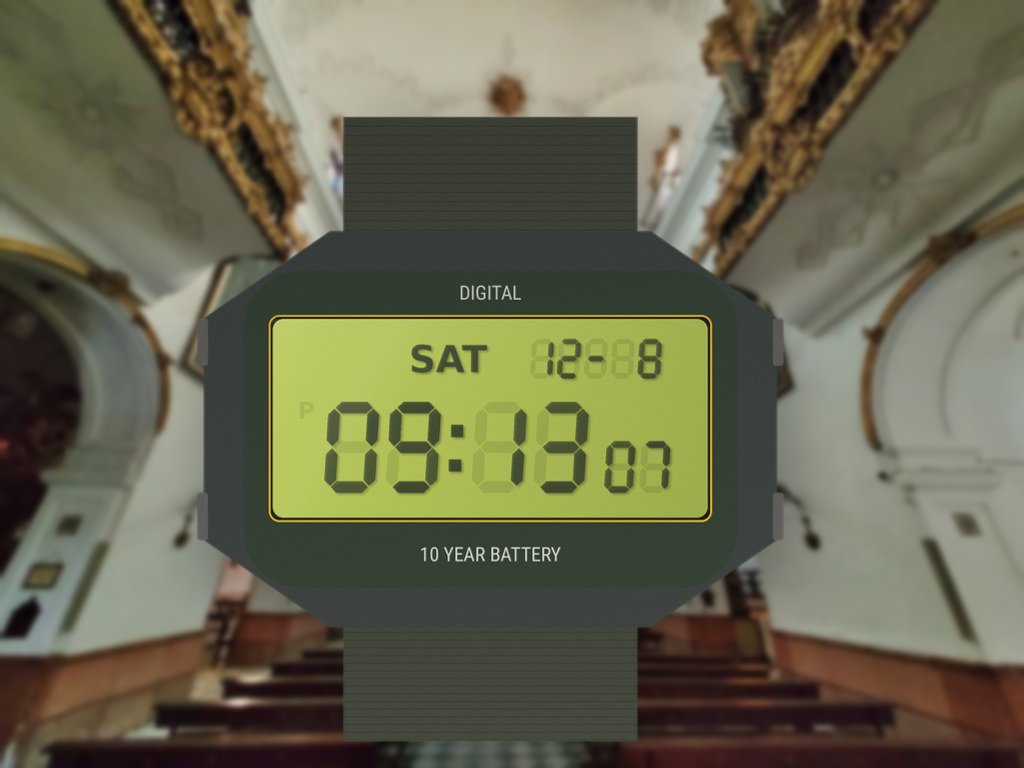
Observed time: 9:13:07
